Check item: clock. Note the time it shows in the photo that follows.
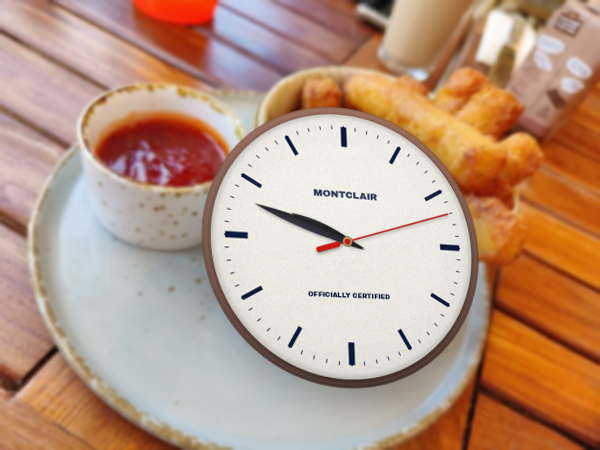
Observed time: 9:48:12
